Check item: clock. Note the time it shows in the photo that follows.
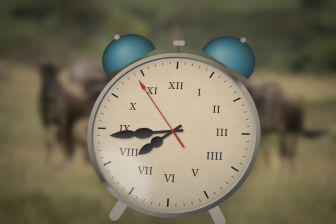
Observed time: 7:43:54
